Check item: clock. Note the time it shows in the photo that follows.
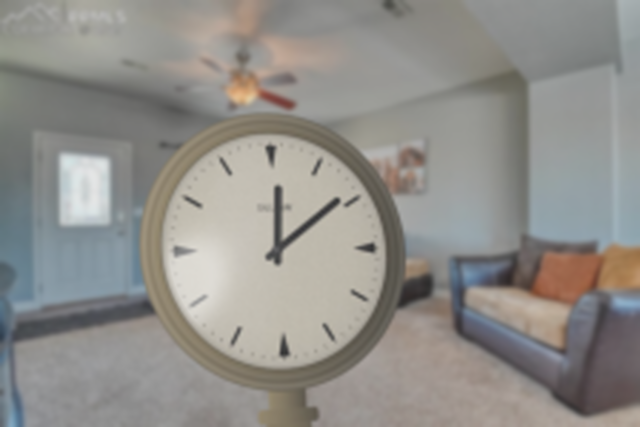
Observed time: 12:09
